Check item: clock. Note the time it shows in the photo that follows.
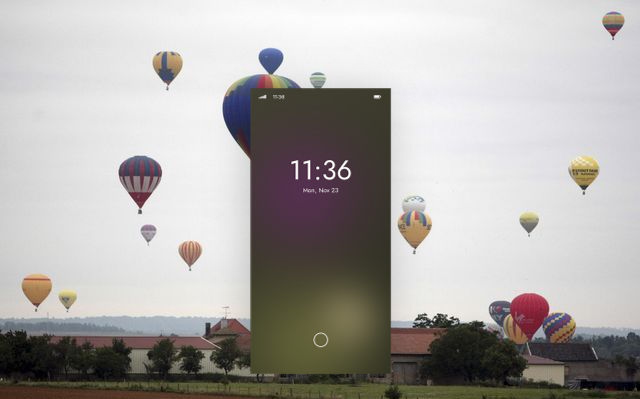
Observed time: 11:36
